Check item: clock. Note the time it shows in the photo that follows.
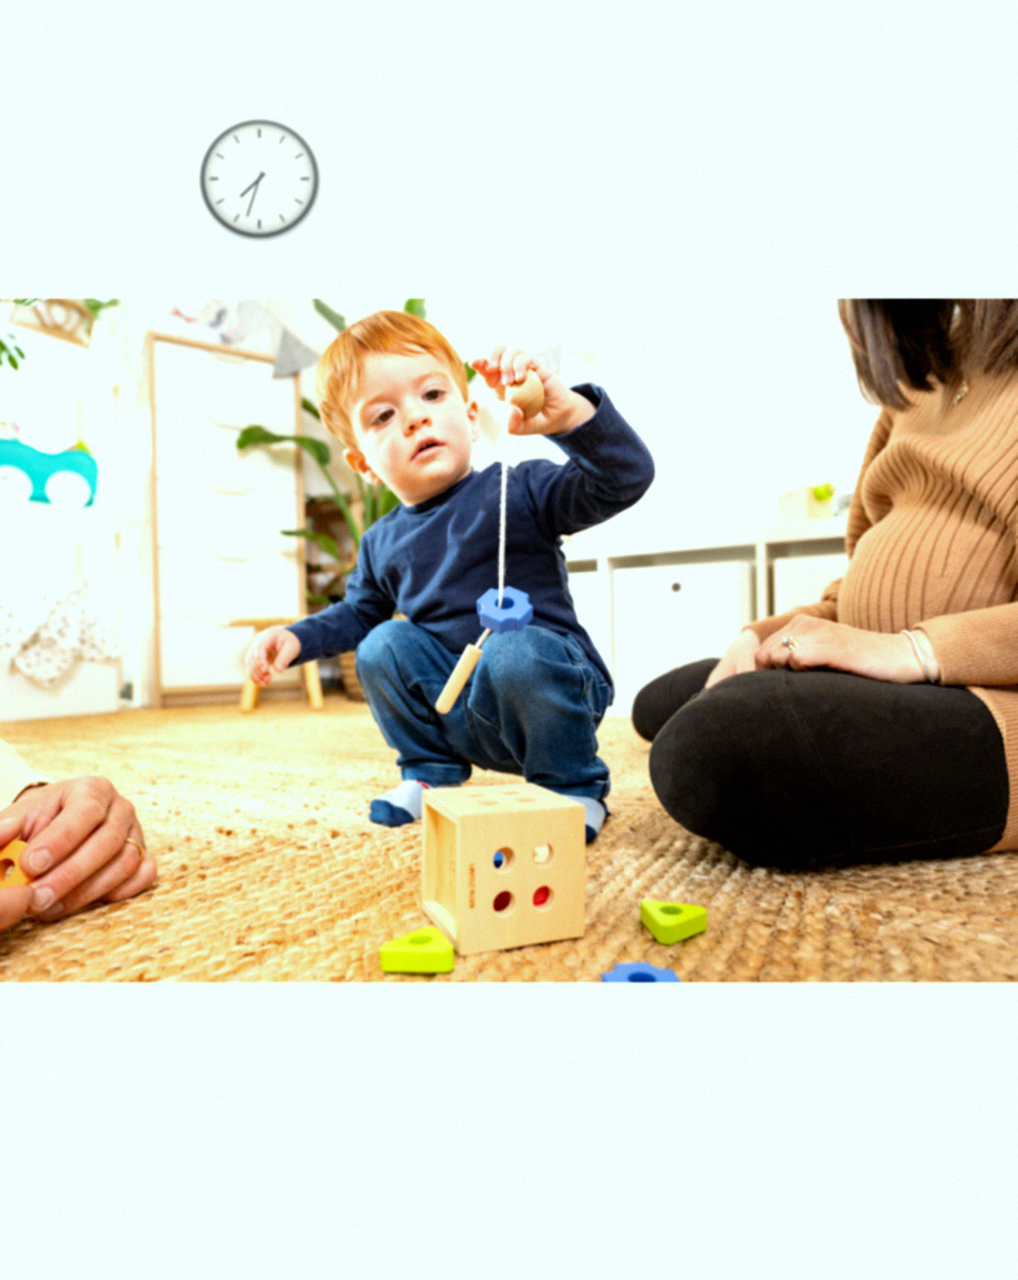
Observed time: 7:33
